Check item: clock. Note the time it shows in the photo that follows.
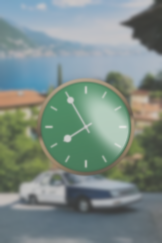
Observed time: 7:55
